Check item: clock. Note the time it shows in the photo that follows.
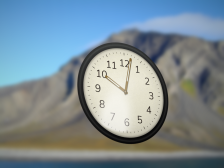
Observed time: 10:02
